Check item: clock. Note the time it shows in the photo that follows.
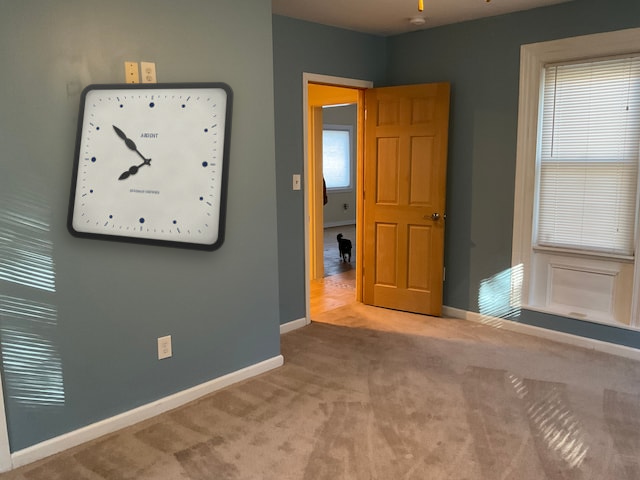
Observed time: 7:52
